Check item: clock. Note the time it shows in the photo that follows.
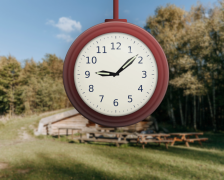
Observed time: 9:08
